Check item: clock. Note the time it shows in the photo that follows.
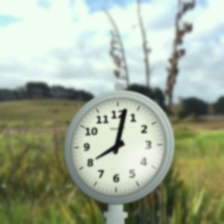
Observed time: 8:02
